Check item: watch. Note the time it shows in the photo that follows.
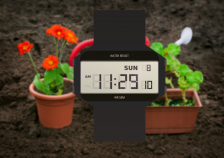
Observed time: 11:29:10
